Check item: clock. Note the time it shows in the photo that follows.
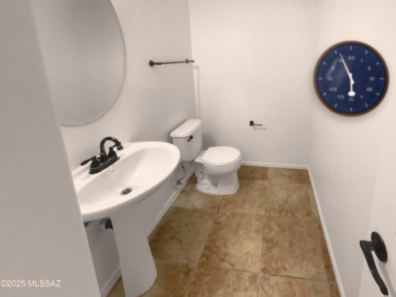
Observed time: 5:56
